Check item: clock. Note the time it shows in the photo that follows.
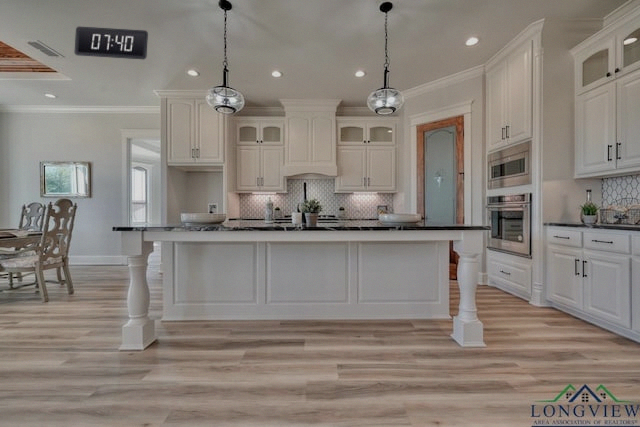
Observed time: 7:40
